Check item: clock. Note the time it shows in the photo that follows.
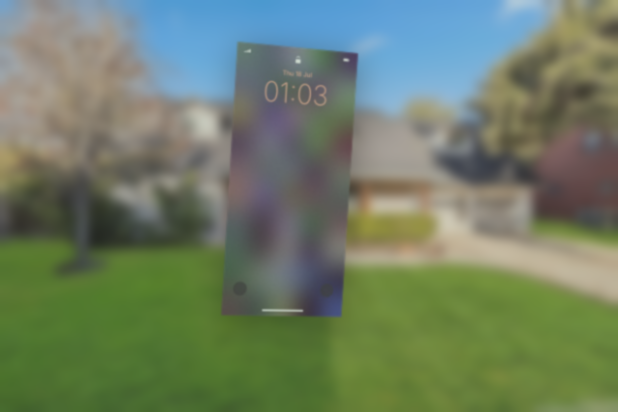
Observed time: 1:03
